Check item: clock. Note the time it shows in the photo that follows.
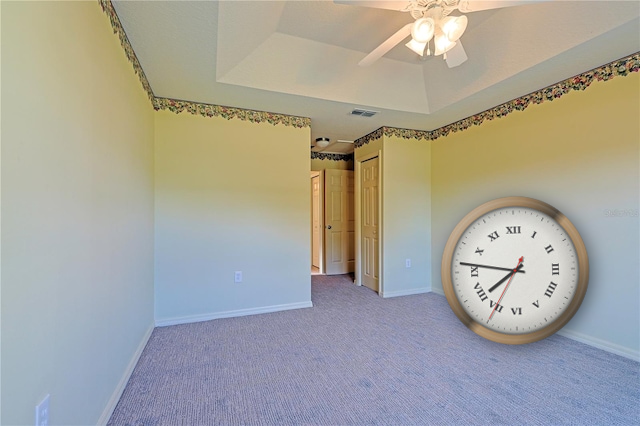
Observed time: 7:46:35
